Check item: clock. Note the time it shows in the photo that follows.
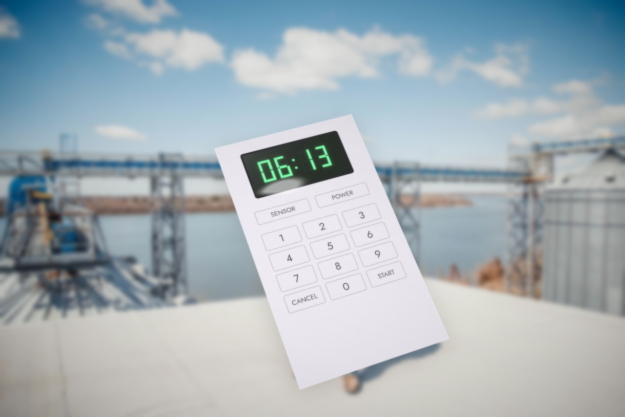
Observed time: 6:13
